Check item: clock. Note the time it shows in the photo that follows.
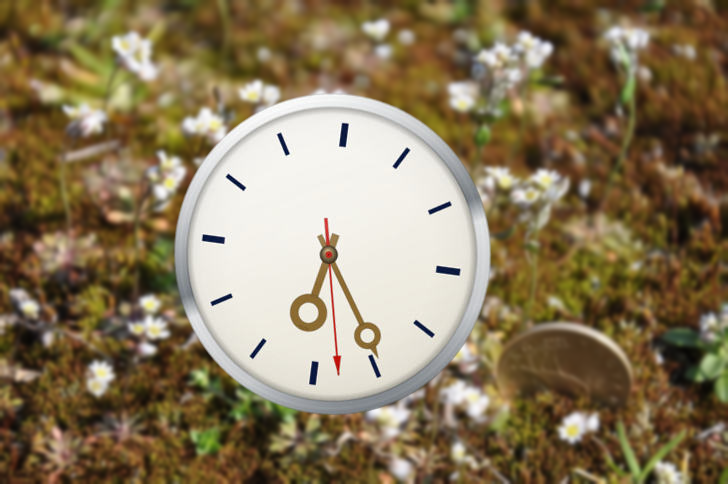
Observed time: 6:24:28
